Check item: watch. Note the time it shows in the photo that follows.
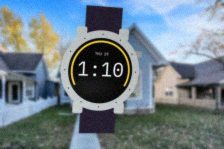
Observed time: 1:10
